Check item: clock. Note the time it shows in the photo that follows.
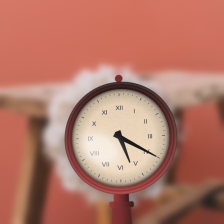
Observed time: 5:20
